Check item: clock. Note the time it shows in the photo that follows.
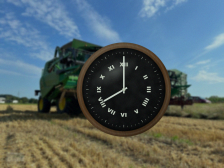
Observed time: 8:00
